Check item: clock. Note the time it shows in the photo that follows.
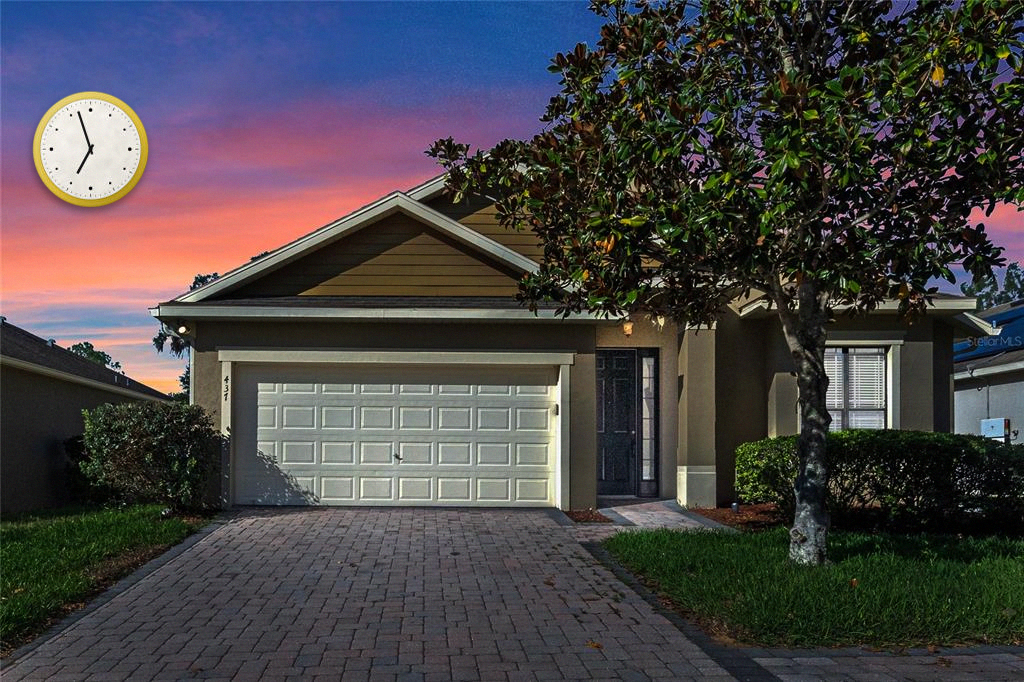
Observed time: 6:57
